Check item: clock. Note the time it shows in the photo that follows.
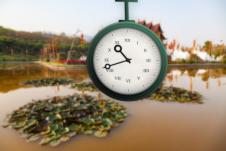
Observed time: 10:42
